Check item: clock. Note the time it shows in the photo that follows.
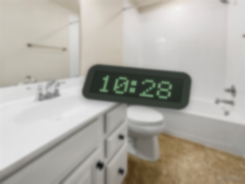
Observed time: 10:28
